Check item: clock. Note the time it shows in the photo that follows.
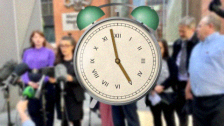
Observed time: 4:58
